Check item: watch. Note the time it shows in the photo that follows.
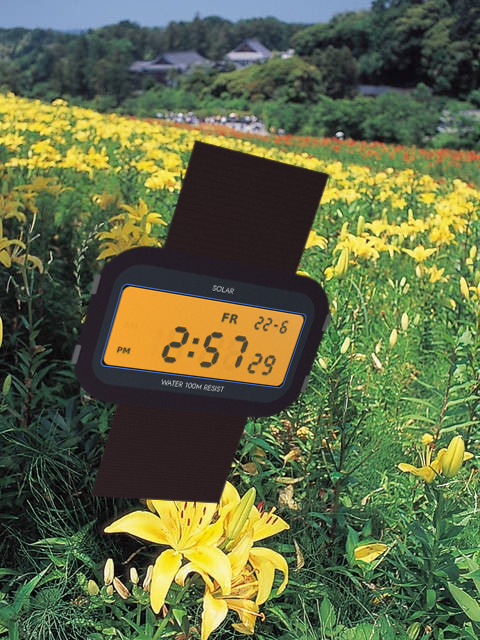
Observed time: 2:57:29
